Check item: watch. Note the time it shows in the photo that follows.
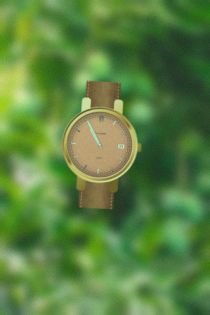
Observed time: 10:55
